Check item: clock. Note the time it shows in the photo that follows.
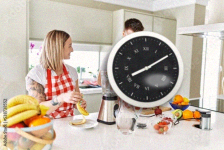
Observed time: 8:10
